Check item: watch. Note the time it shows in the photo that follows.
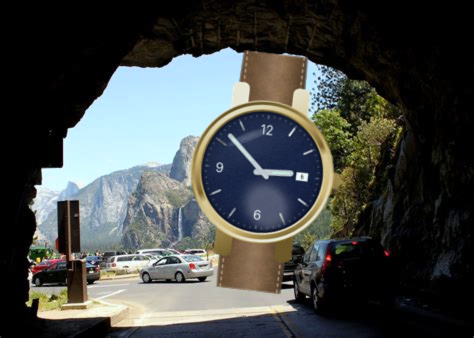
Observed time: 2:52
